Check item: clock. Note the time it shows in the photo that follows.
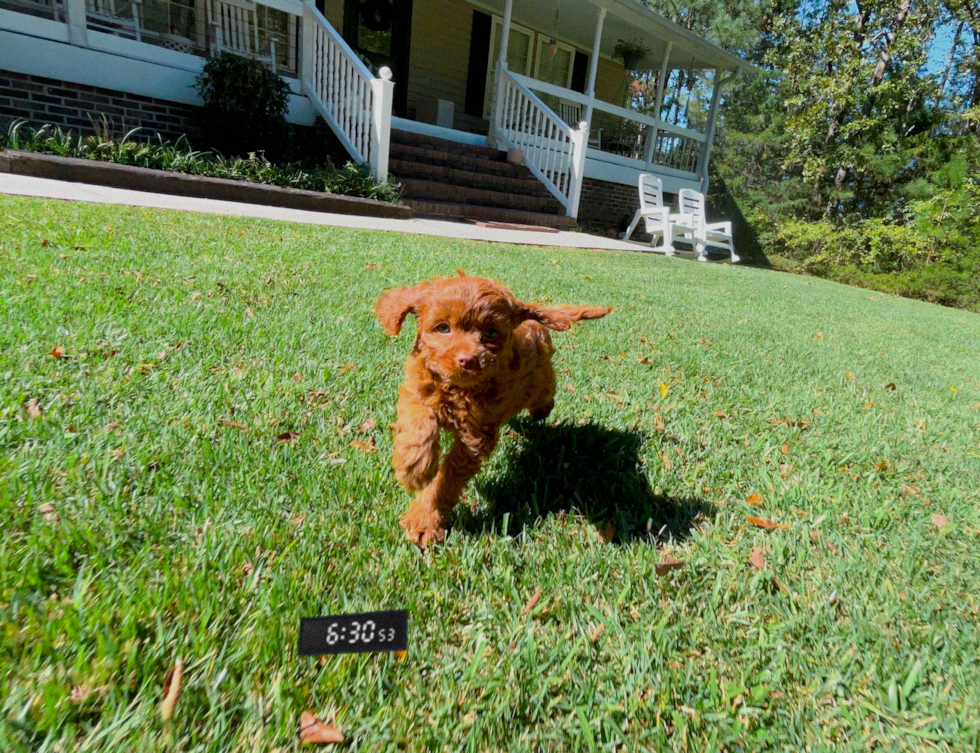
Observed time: 6:30:53
